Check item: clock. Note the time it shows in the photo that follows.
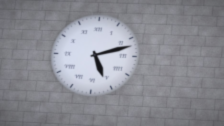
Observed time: 5:12
